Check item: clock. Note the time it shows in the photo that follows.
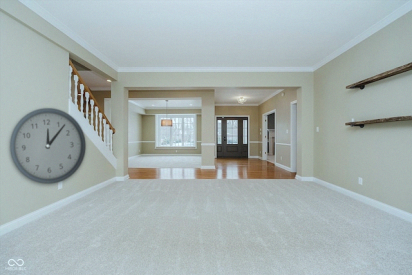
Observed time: 12:07
